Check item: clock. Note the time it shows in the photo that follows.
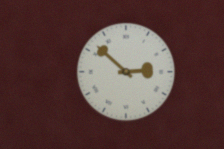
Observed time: 2:52
